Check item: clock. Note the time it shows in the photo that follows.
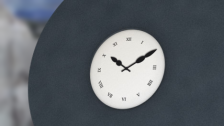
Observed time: 10:10
